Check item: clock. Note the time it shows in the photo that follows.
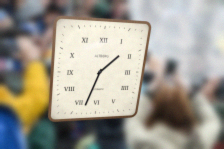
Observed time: 1:33
